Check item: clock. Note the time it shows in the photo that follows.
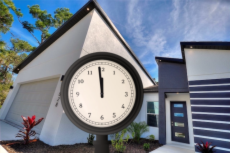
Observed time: 11:59
